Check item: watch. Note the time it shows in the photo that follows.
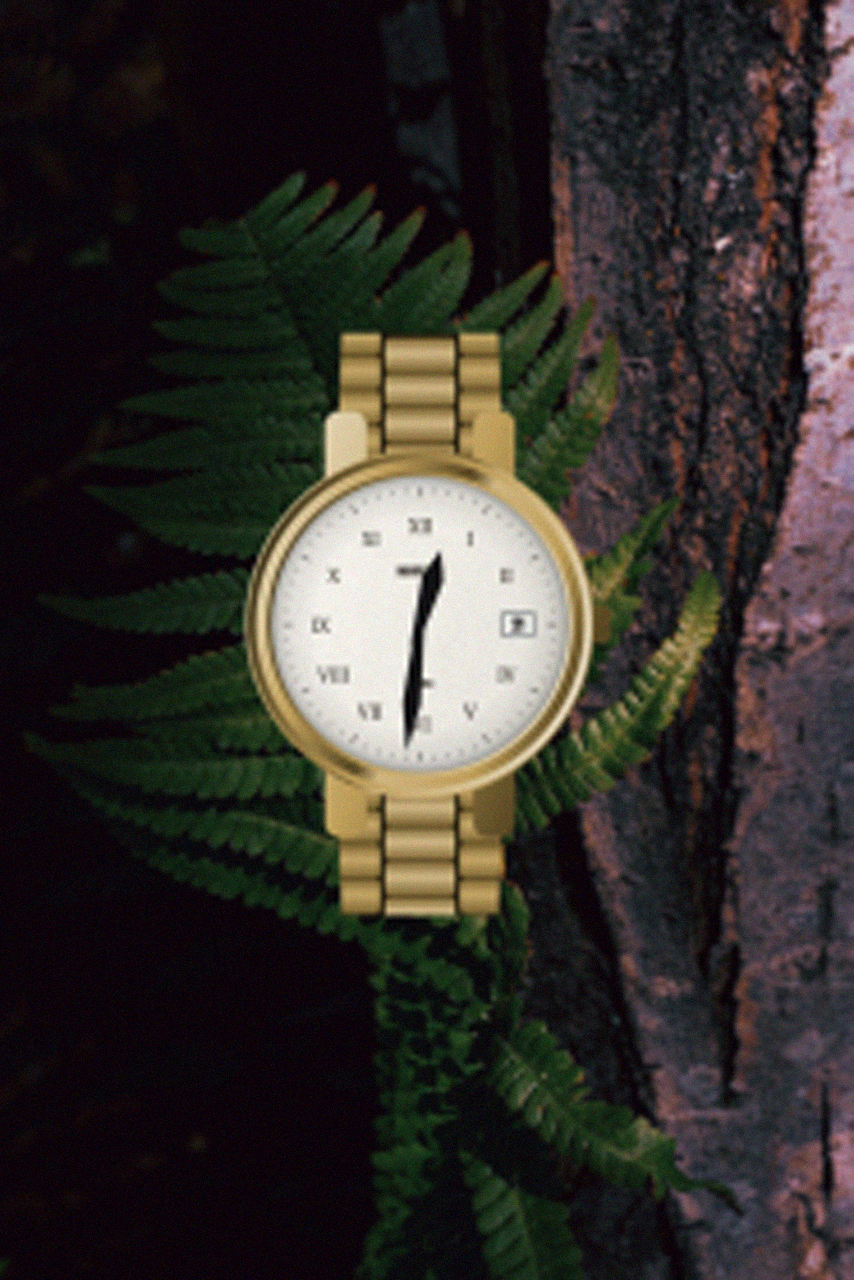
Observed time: 12:31
